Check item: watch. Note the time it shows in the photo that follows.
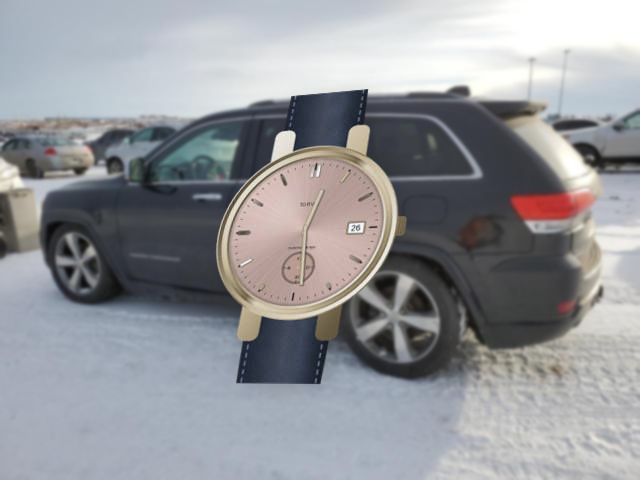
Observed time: 12:29
